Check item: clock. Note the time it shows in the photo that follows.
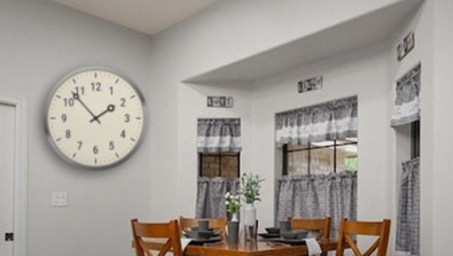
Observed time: 1:53
